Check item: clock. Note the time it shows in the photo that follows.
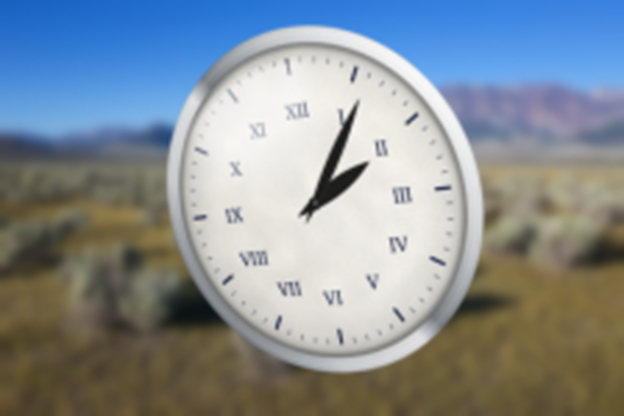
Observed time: 2:06
